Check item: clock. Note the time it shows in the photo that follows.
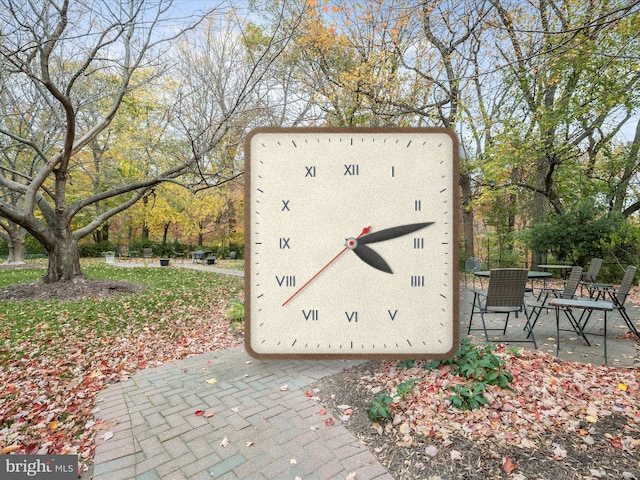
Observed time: 4:12:38
